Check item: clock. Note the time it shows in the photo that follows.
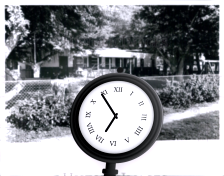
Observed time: 6:54
